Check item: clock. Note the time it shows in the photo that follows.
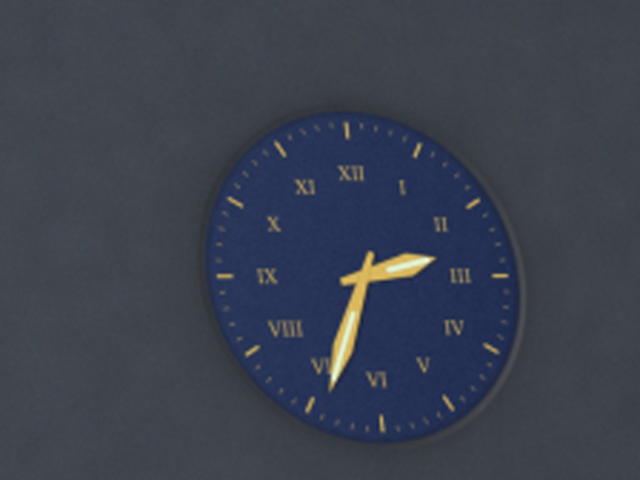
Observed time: 2:34
